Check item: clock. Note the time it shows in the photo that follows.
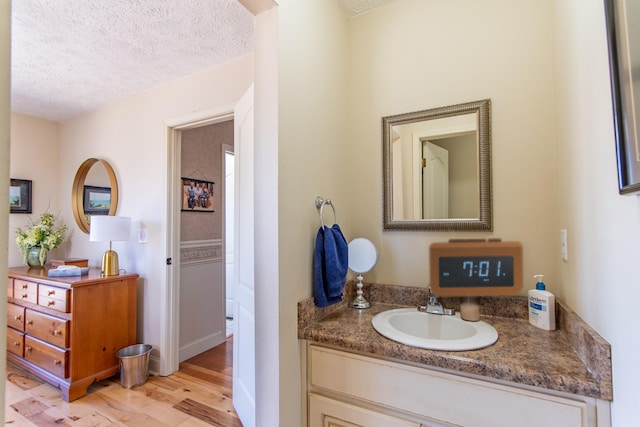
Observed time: 7:01
